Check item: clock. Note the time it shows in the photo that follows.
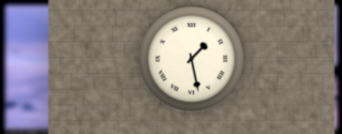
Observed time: 1:28
